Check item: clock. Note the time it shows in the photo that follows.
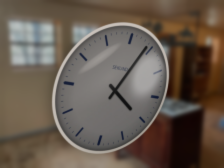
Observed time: 4:04
